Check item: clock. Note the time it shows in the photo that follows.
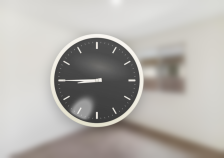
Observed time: 8:45
